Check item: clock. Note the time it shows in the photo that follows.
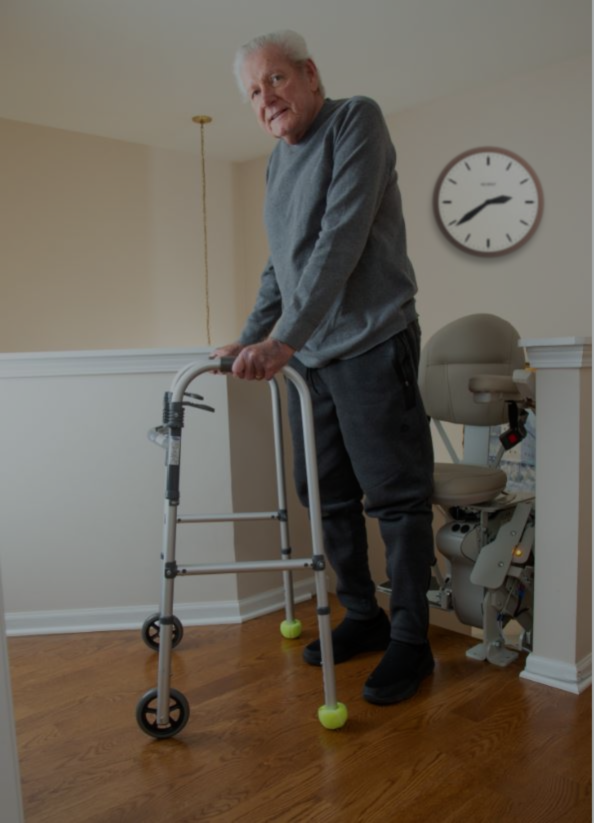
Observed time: 2:39
